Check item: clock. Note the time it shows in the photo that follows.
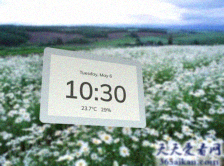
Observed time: 10:30
